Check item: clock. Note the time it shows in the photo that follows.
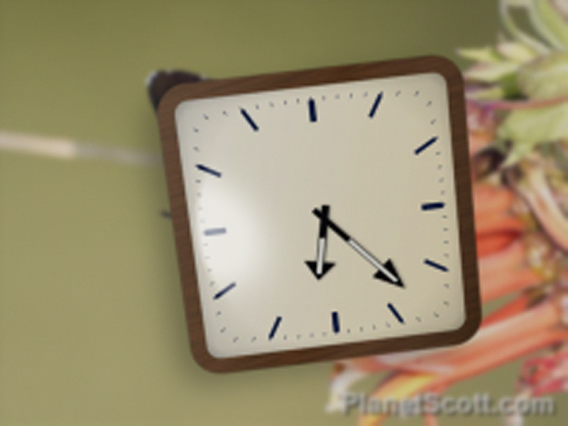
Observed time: 6:23
